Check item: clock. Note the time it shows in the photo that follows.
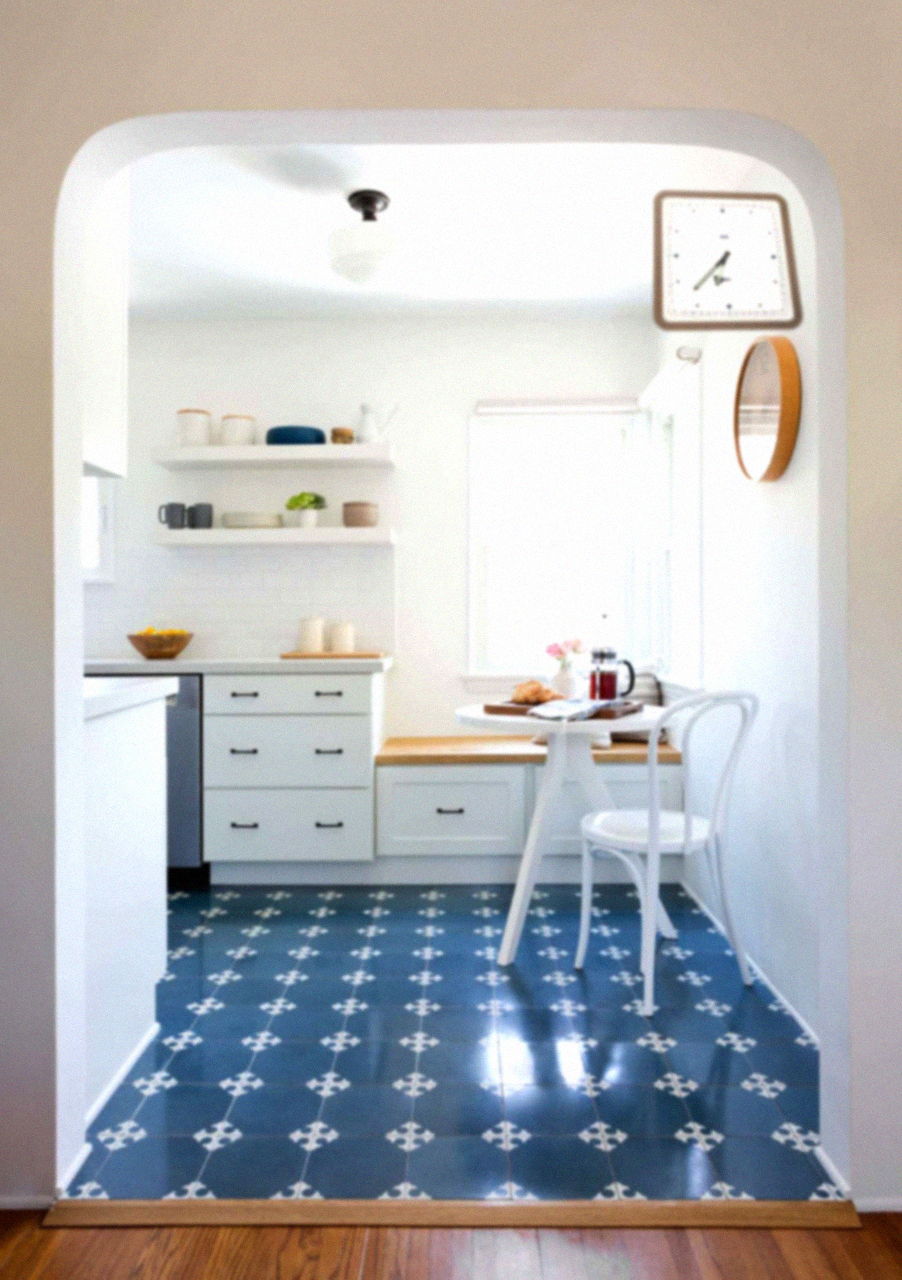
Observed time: 6:37
